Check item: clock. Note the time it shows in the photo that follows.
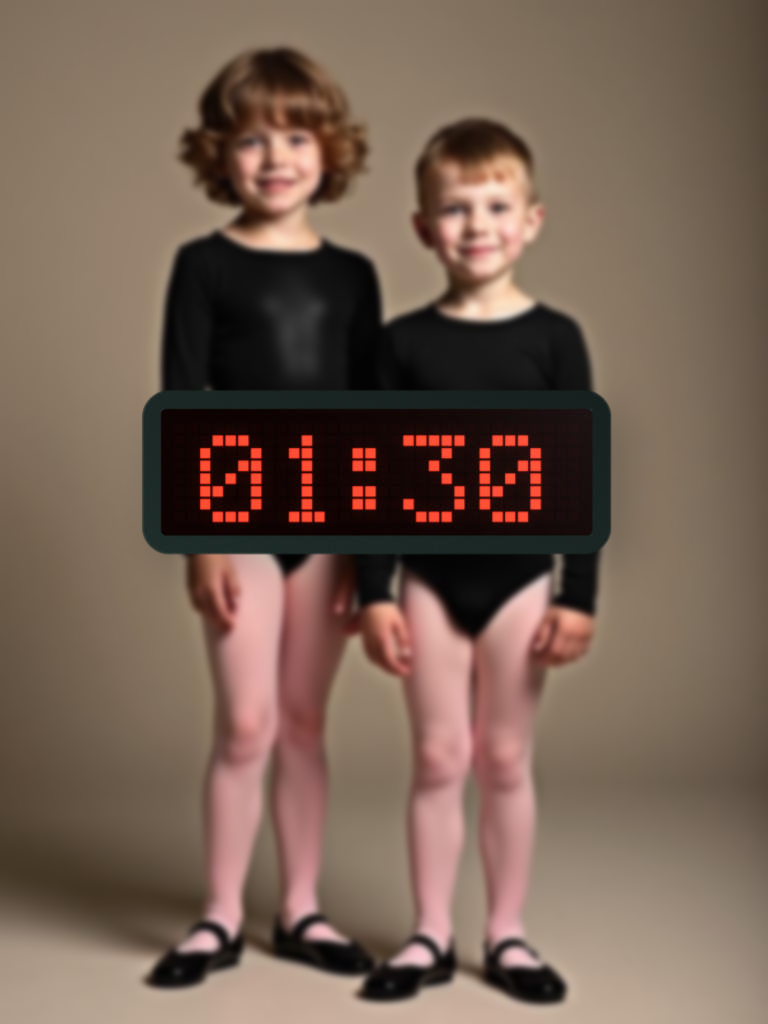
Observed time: 1:30
